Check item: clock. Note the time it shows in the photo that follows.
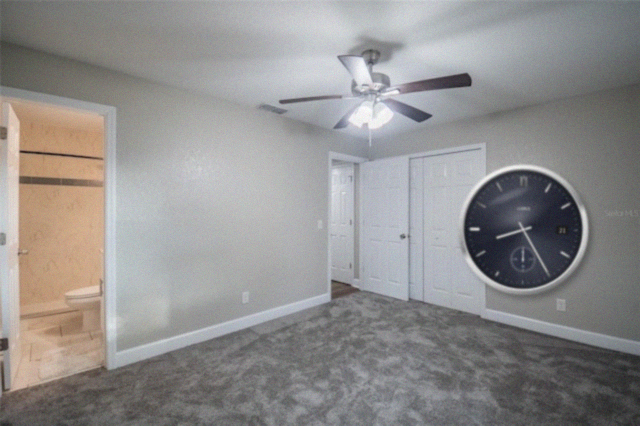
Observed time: 8:25
